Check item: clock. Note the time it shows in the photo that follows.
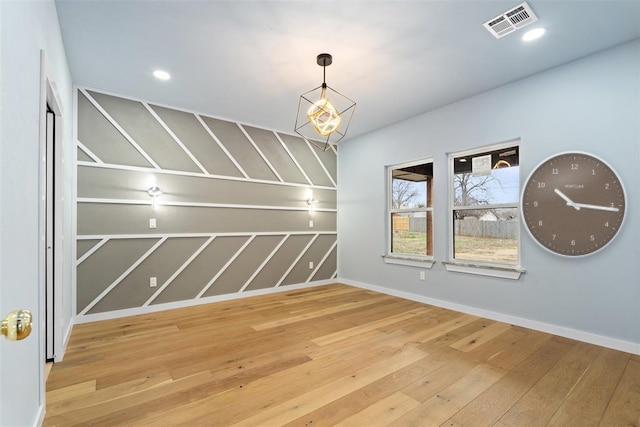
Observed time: 10:16
